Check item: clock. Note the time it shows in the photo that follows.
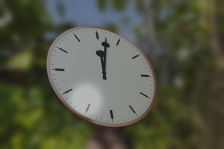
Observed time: 12:02
